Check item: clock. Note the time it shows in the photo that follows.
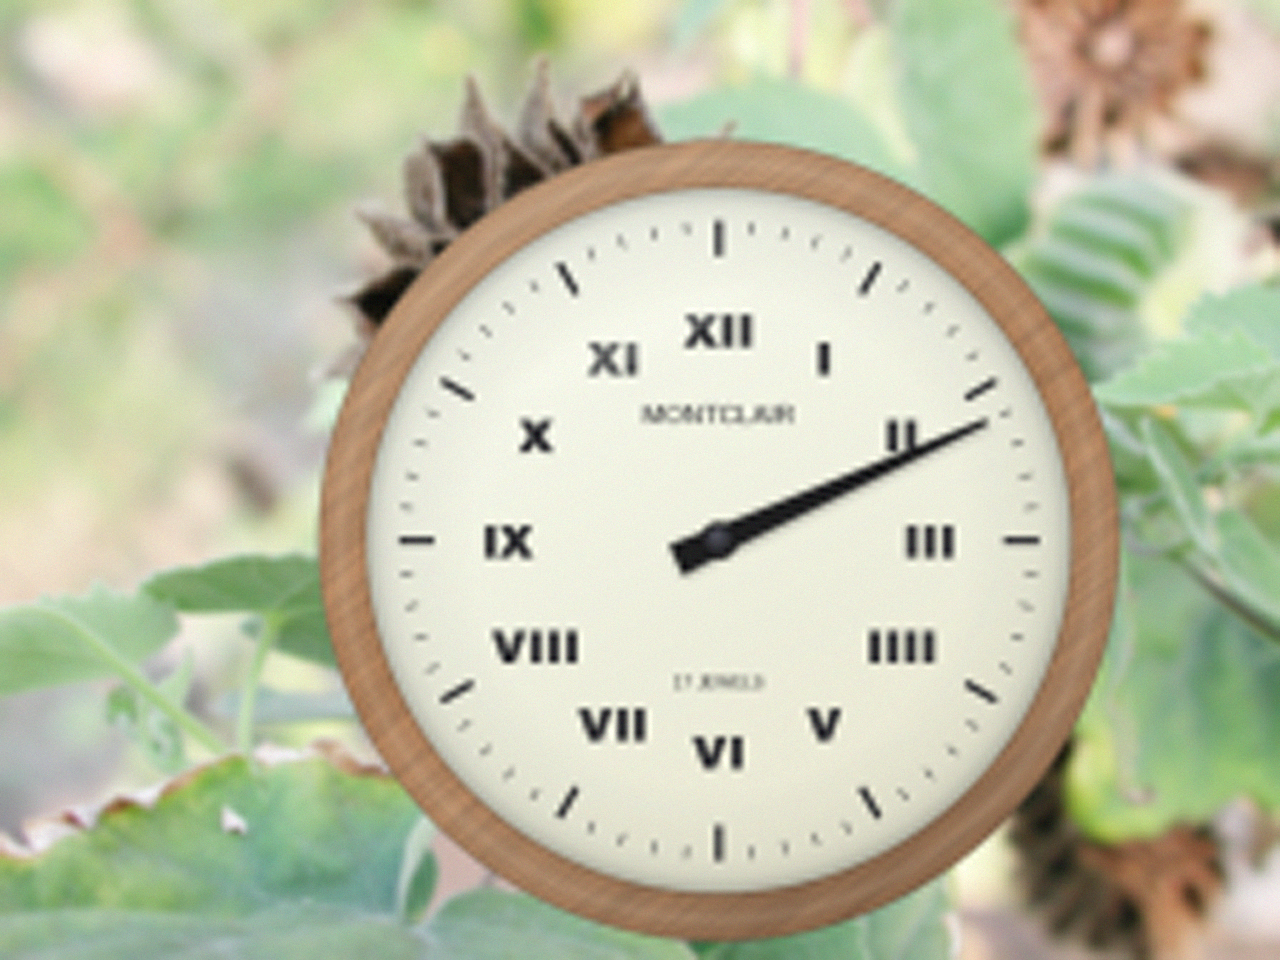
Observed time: 2:11
